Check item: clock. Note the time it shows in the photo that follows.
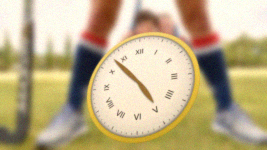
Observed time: 4:53
